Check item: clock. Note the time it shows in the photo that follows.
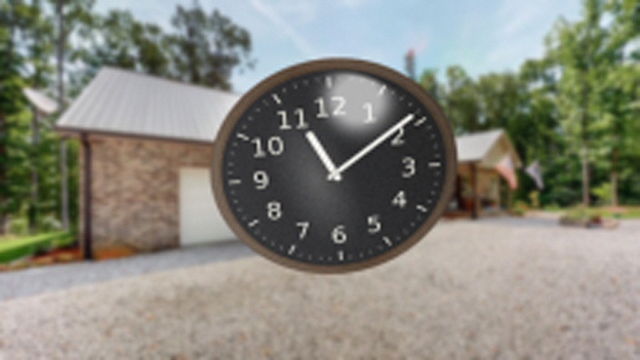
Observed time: 11:09
